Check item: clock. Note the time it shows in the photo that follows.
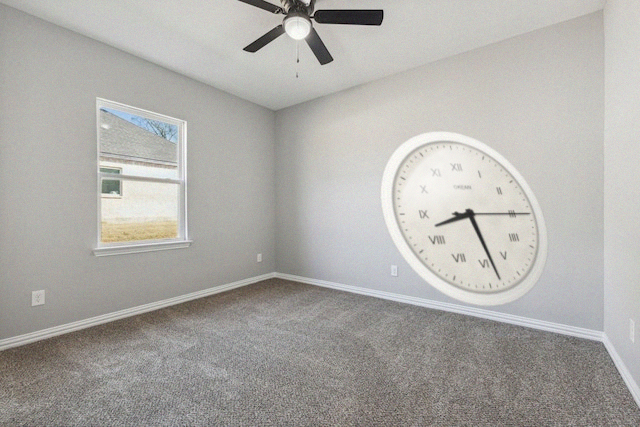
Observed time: 8:28:15
